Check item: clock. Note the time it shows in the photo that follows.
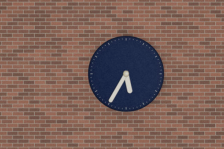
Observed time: 5:35
